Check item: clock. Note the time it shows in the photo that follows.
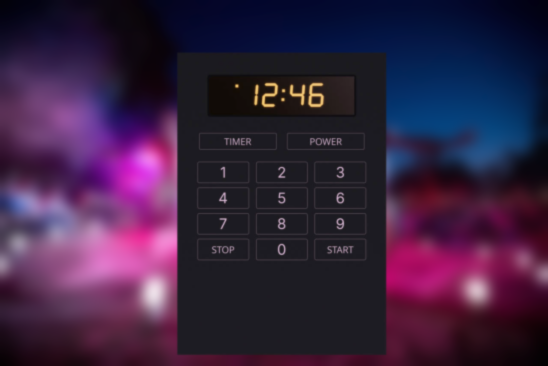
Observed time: 12:46
